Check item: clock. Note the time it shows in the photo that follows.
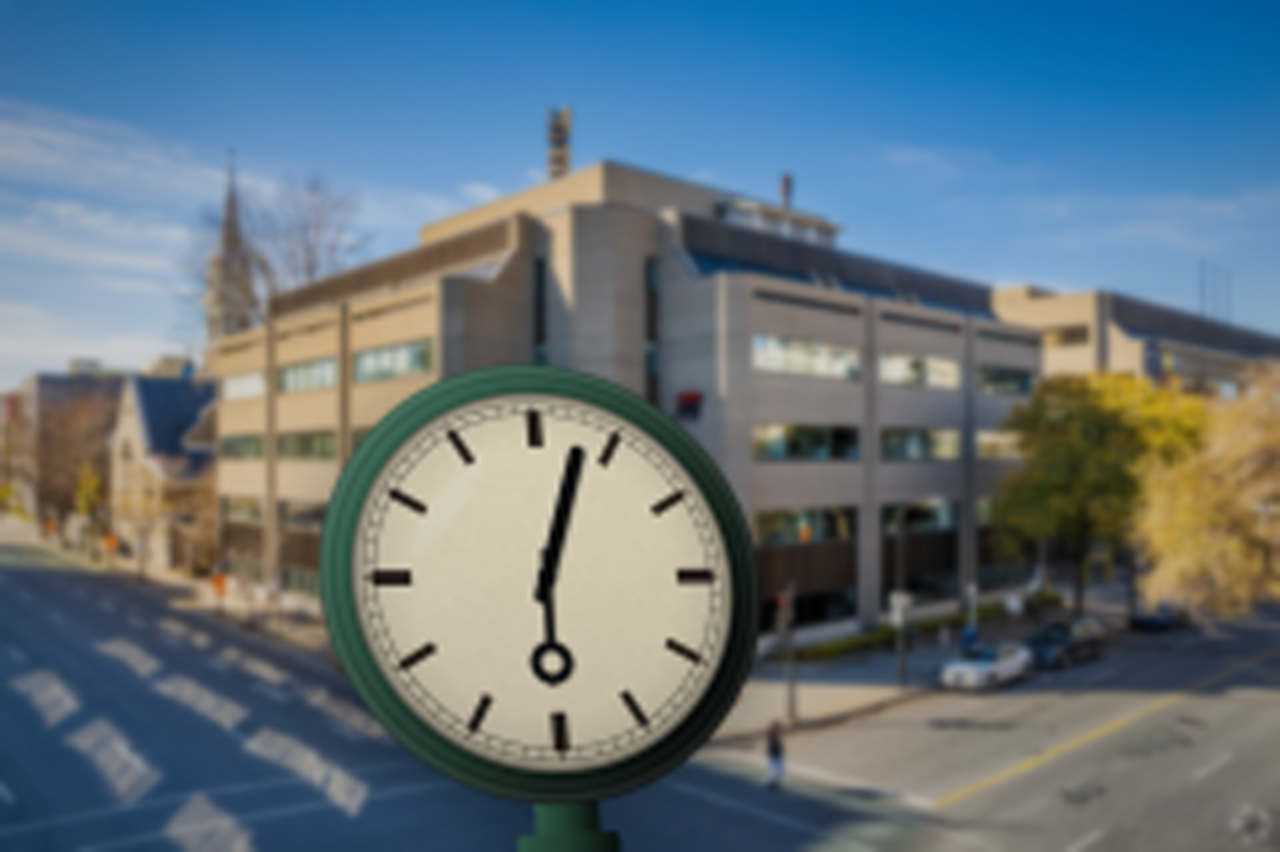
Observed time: 6:03
